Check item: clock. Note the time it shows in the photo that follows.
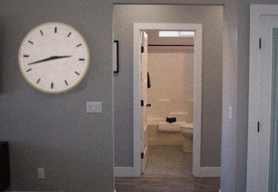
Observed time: 2:42
